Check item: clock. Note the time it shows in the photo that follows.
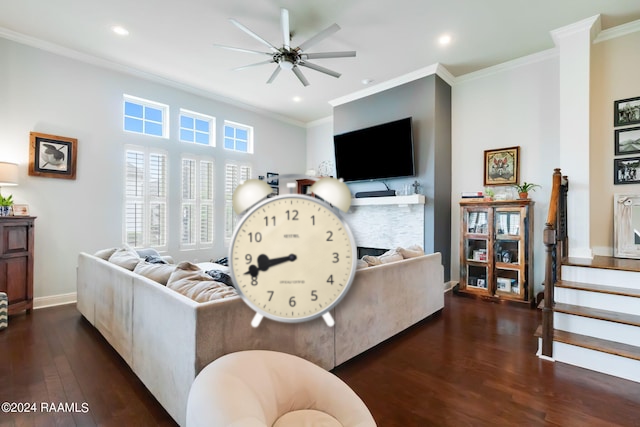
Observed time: 8:42
